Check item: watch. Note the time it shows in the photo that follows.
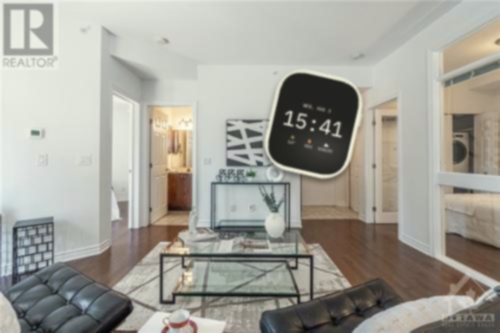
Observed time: 15:41
